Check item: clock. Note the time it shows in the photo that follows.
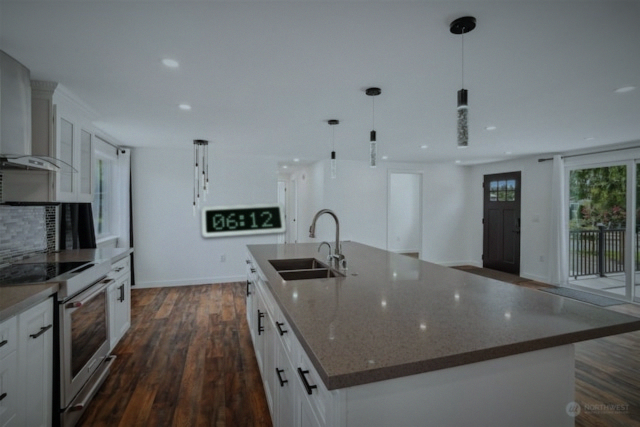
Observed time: 6:12
